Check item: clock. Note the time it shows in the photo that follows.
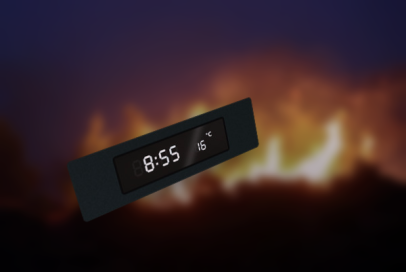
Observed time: 8:55
